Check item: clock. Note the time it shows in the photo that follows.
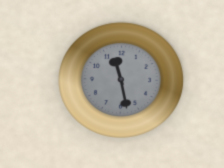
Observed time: 11:28
